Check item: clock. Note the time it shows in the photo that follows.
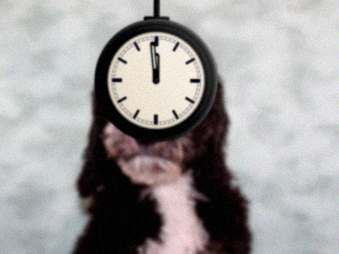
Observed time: 11:59
